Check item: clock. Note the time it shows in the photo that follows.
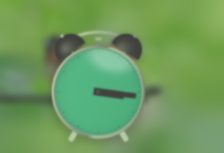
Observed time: 3:16
